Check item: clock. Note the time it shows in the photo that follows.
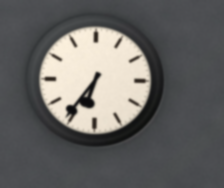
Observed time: 6:36
